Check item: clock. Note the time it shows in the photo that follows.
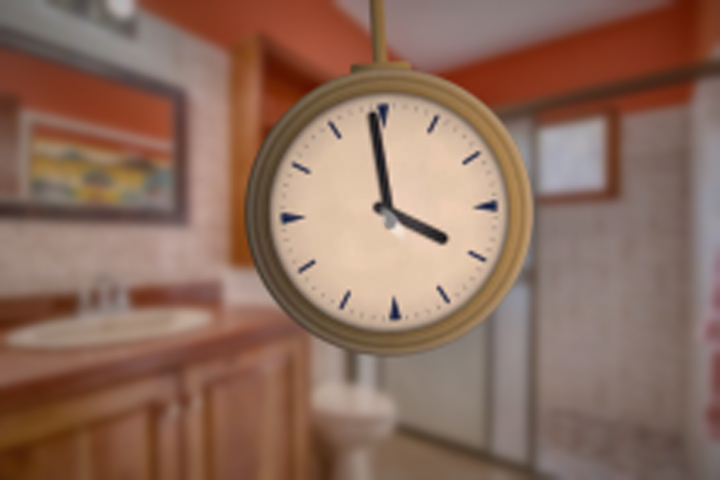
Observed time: 3:59
